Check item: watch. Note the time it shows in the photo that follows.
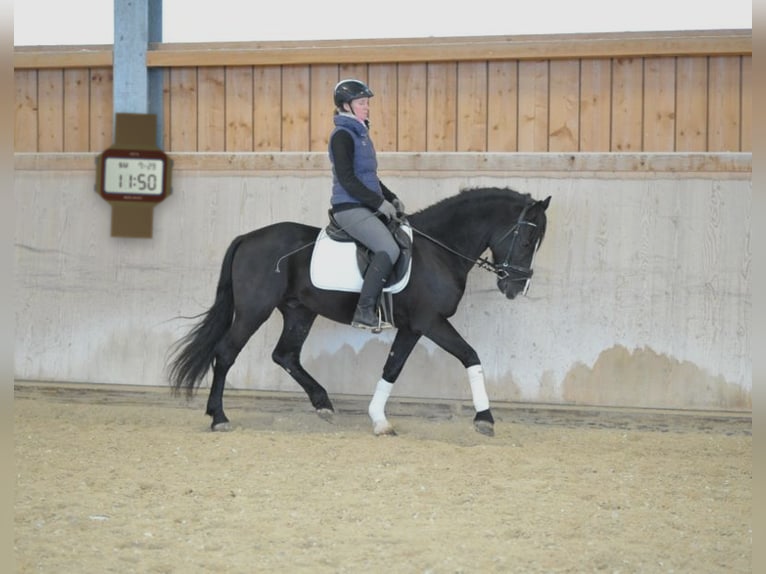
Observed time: 11:50
